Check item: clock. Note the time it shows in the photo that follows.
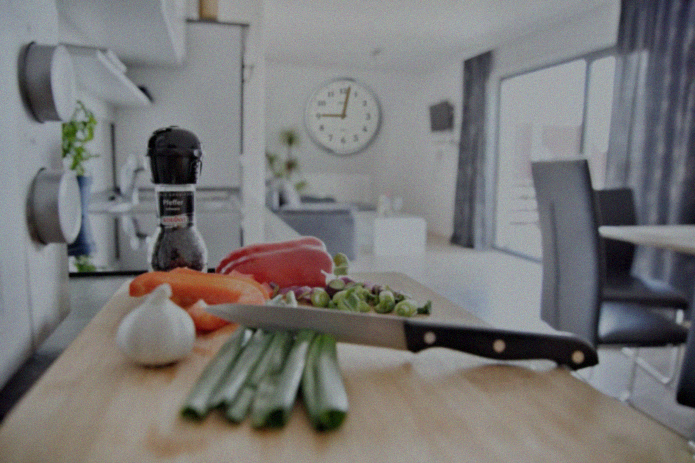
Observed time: 9:02
